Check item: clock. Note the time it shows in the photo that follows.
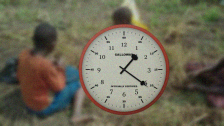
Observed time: 1:21
